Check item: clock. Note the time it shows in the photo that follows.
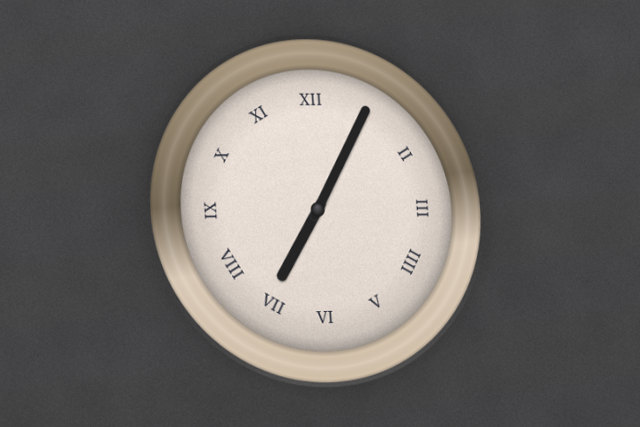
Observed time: 7:05
